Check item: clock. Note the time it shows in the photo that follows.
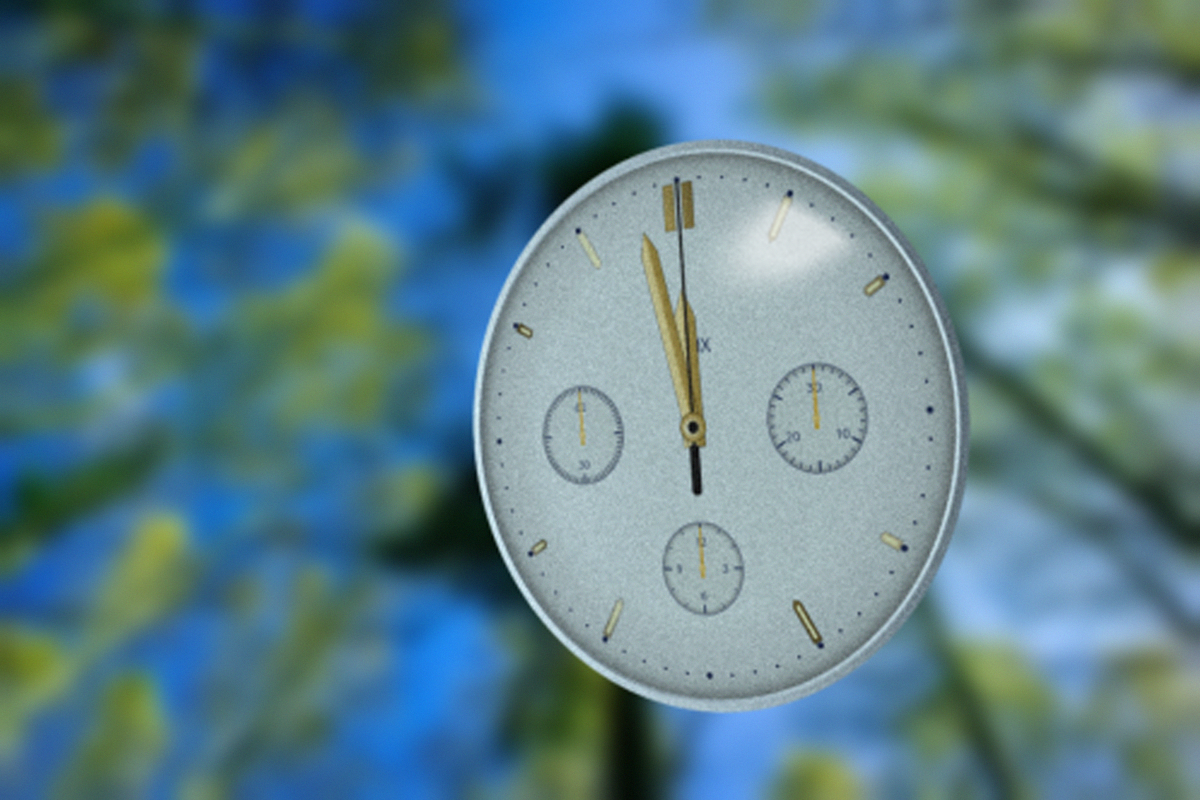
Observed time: 11:58
